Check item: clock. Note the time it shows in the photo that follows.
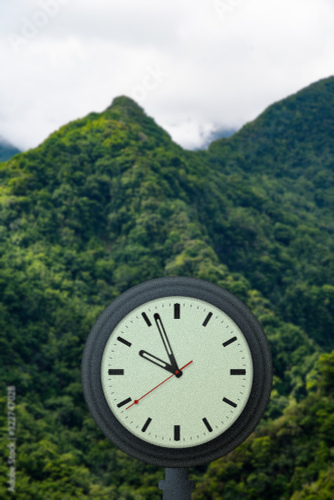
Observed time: 9:56:39
